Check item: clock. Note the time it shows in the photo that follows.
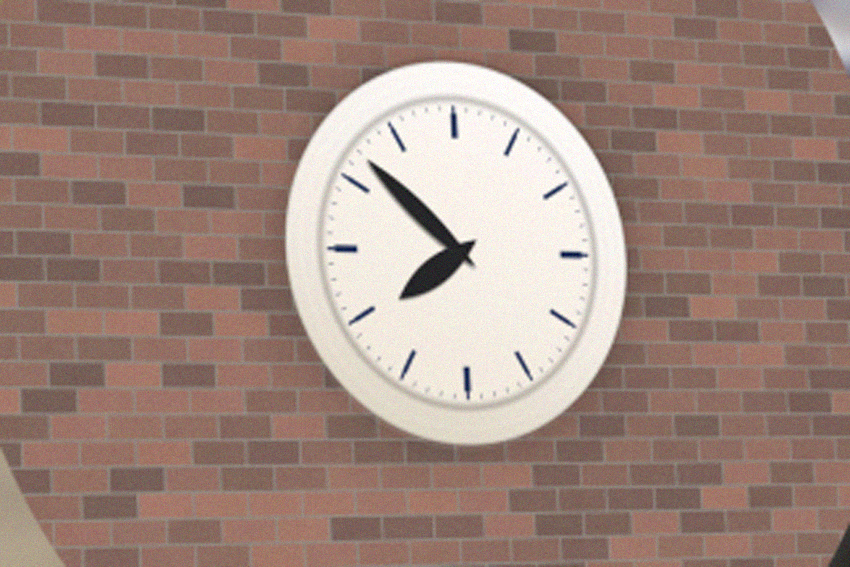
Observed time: 7:52
